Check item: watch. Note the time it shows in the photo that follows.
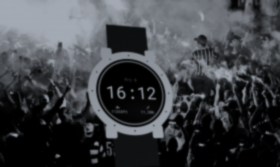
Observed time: 16:12
